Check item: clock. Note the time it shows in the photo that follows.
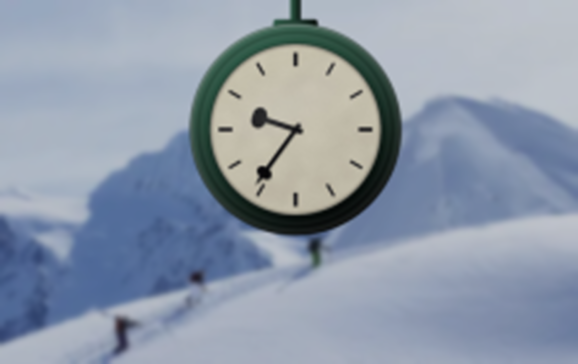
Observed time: 9:36
